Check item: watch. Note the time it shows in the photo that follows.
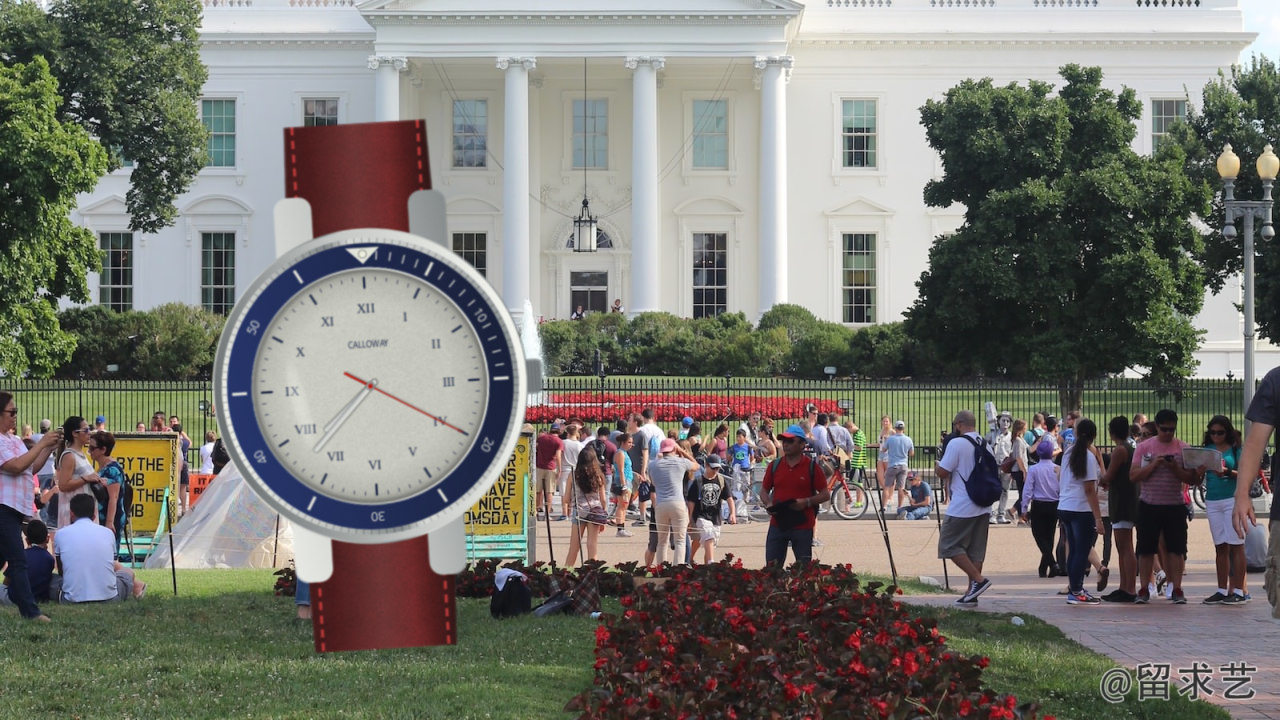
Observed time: 7:37:20
